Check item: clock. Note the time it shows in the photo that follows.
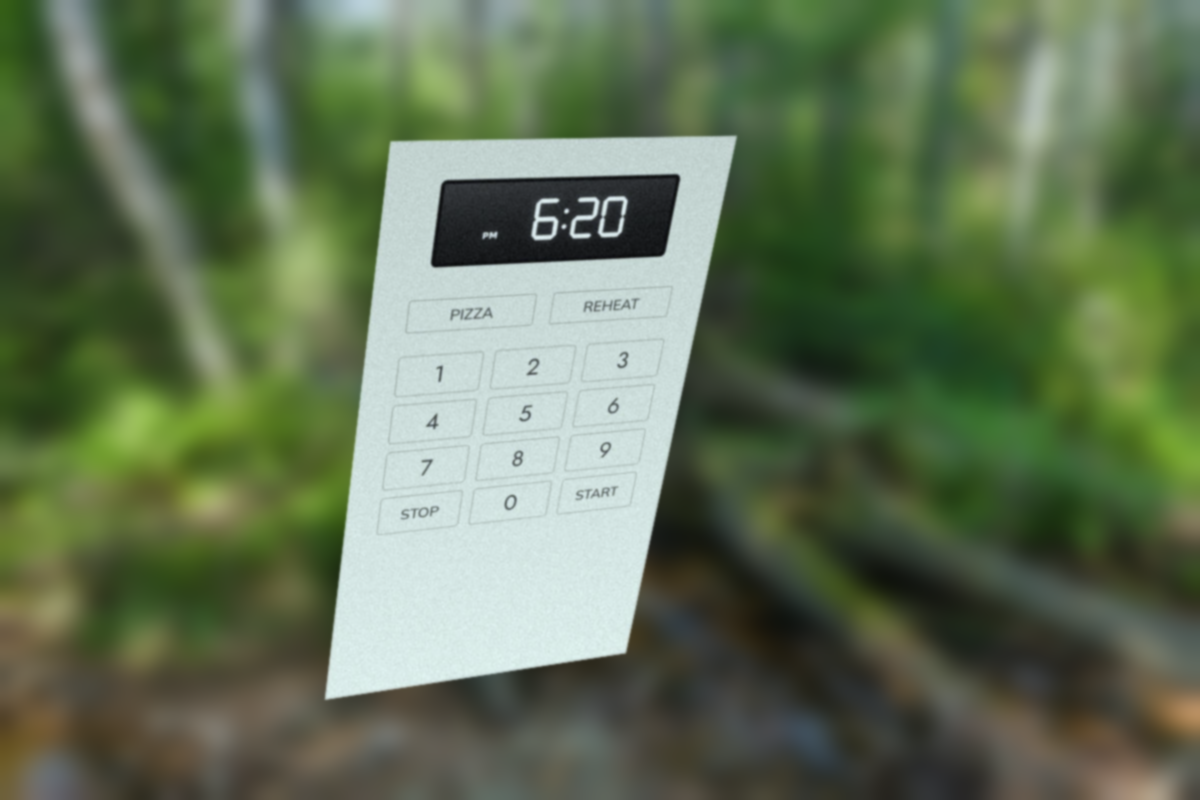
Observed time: 6:20
